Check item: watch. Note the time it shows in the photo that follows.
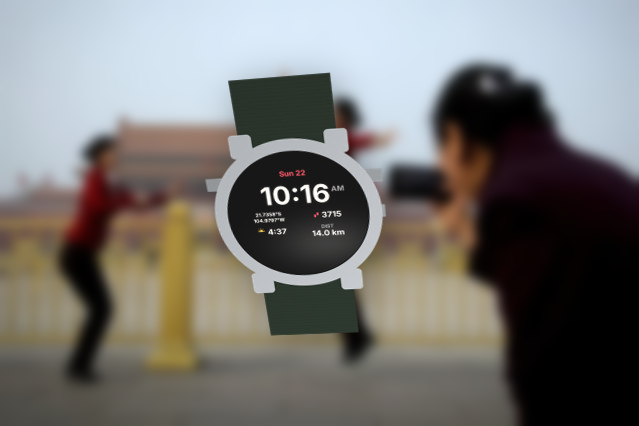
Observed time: 10:16
